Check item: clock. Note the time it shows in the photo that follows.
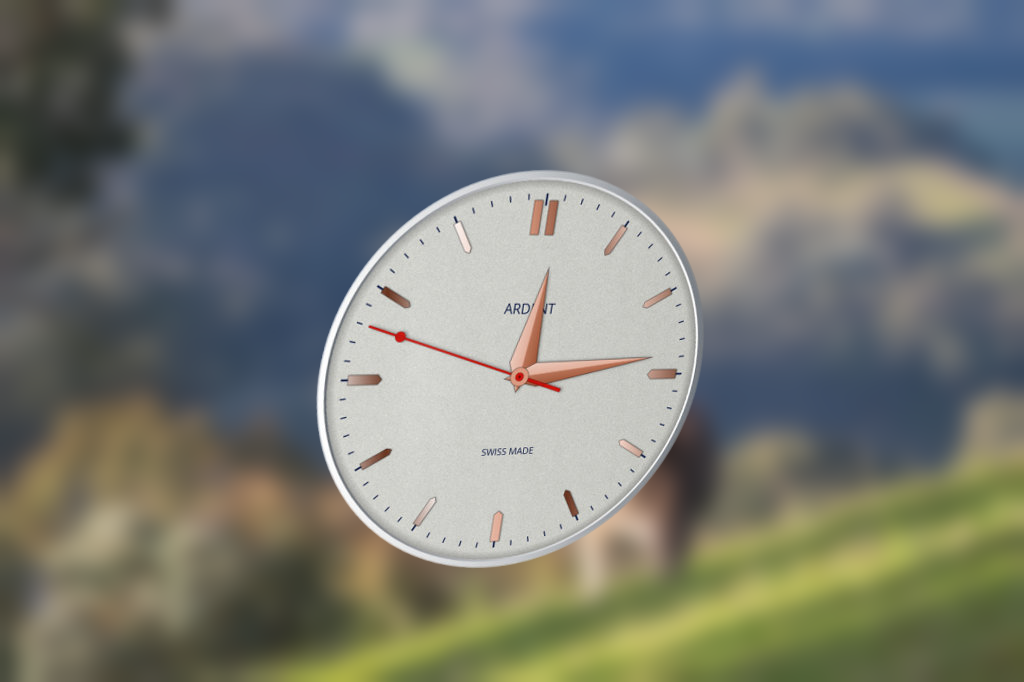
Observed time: 12:13:48
